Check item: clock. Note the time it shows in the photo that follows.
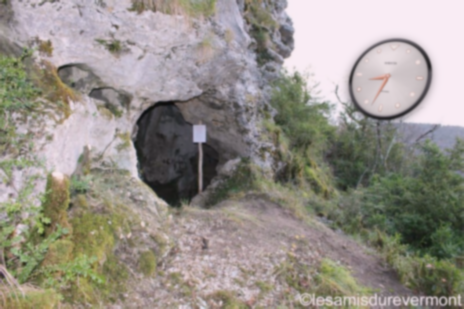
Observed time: 8:33
